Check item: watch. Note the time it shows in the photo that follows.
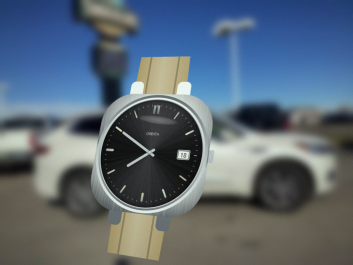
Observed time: 7:50
